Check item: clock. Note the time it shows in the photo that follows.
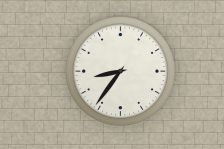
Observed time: 8:36
